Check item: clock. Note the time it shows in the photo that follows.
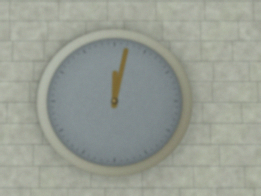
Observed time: 12:02
